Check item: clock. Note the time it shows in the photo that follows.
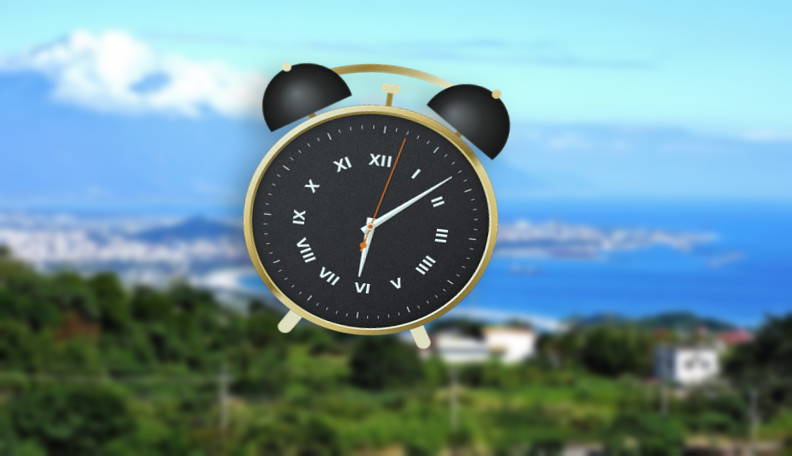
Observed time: 6:08:02
